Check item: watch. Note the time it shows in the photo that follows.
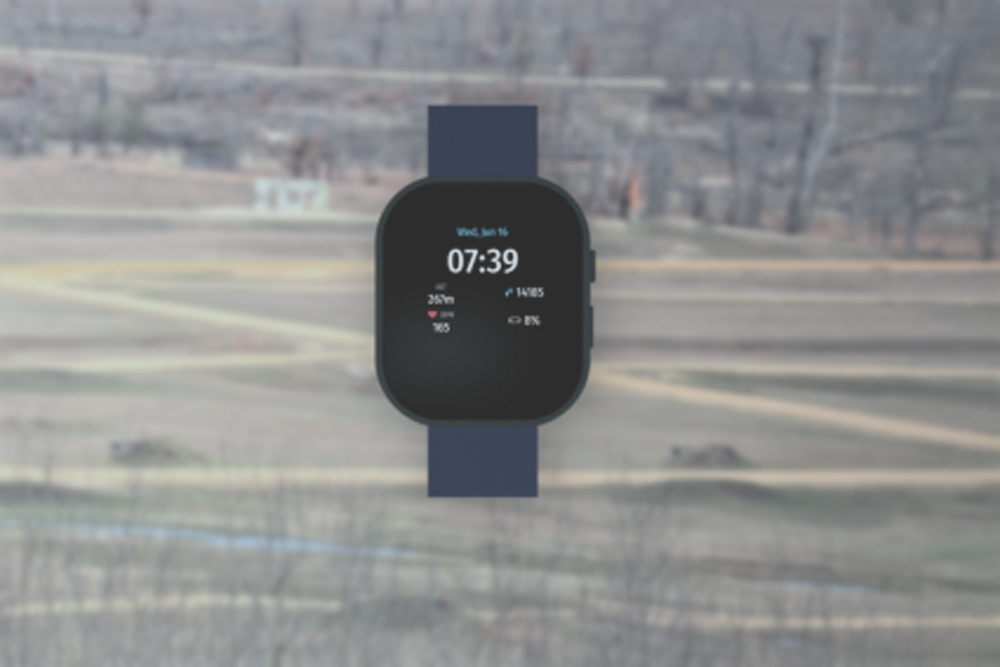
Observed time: 7:39
